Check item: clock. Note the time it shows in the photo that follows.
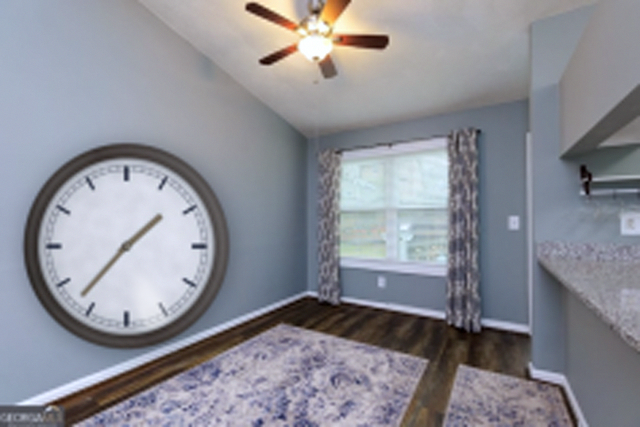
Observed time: 1:37
